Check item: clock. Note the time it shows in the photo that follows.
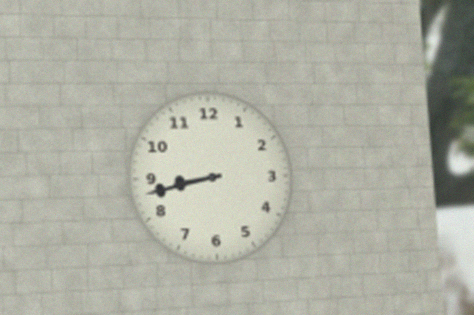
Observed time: 8:43
